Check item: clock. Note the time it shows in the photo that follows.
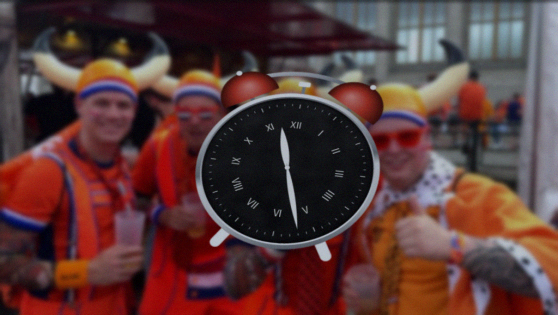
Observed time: 11:27
